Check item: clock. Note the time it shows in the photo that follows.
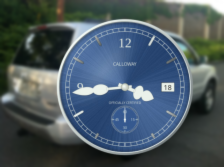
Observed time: 3:44
